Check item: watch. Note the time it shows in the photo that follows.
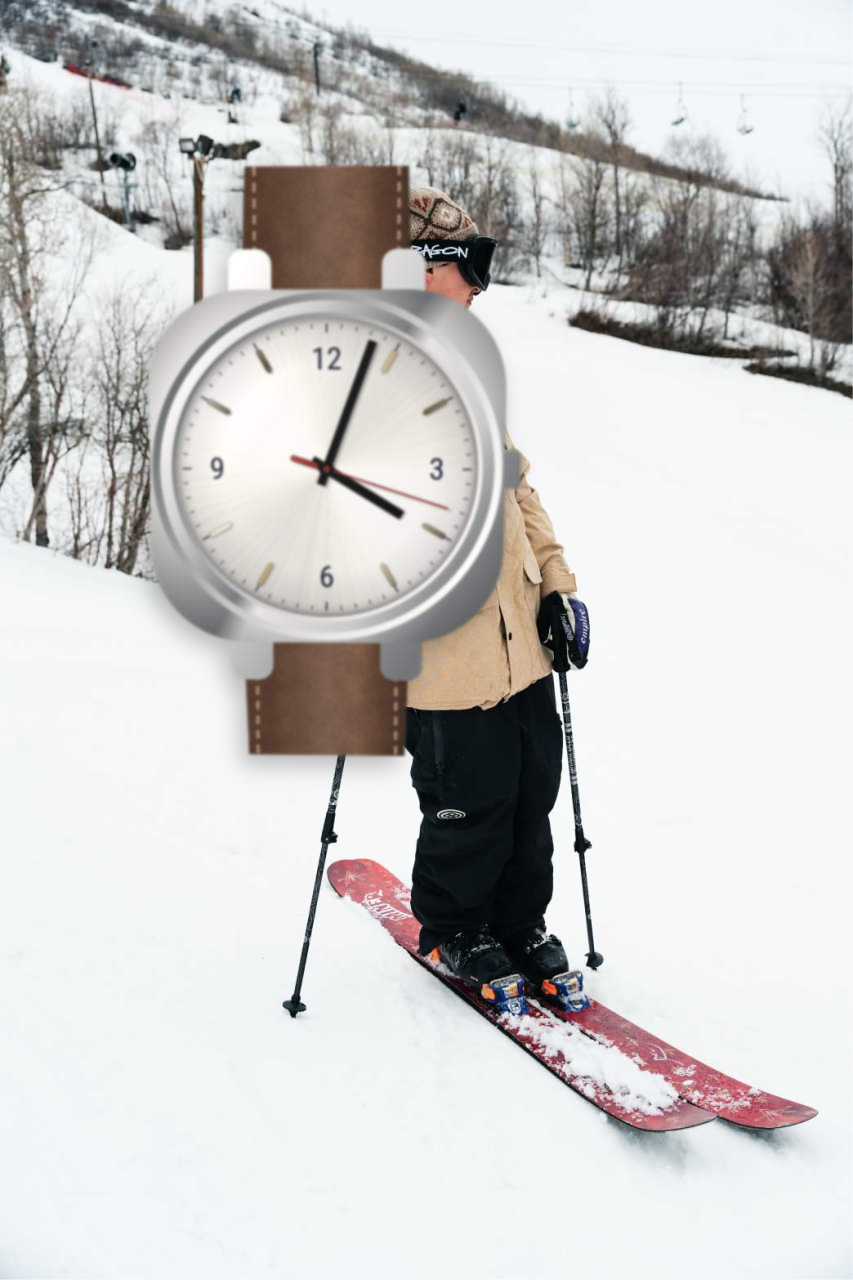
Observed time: 4:03:18
